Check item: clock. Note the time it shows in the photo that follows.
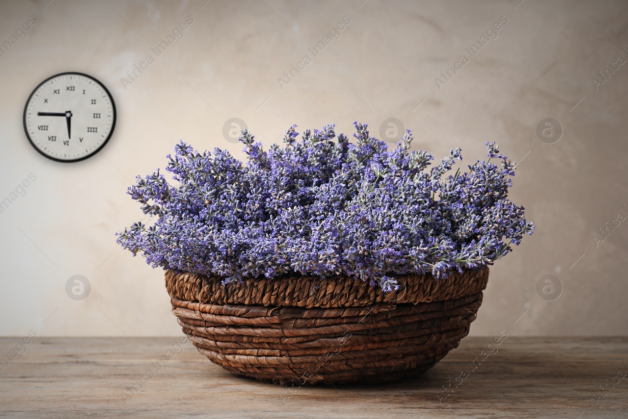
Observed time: 5:45
